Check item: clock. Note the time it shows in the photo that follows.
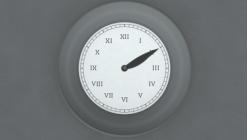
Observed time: 2:10
